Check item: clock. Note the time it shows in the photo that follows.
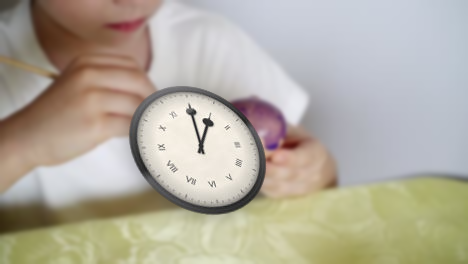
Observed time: 1:00
